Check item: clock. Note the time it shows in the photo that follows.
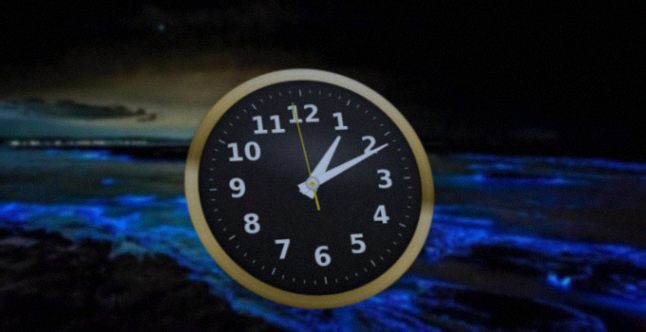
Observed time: 1:10:59
